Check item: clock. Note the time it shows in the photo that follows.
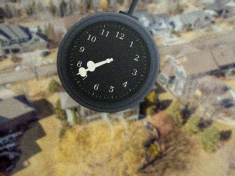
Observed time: 7:37
